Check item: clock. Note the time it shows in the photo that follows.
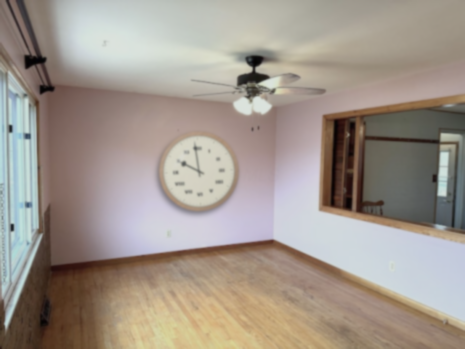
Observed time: 9:59
